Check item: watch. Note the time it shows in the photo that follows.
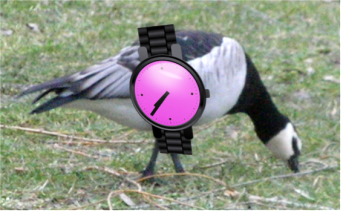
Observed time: 7:37
